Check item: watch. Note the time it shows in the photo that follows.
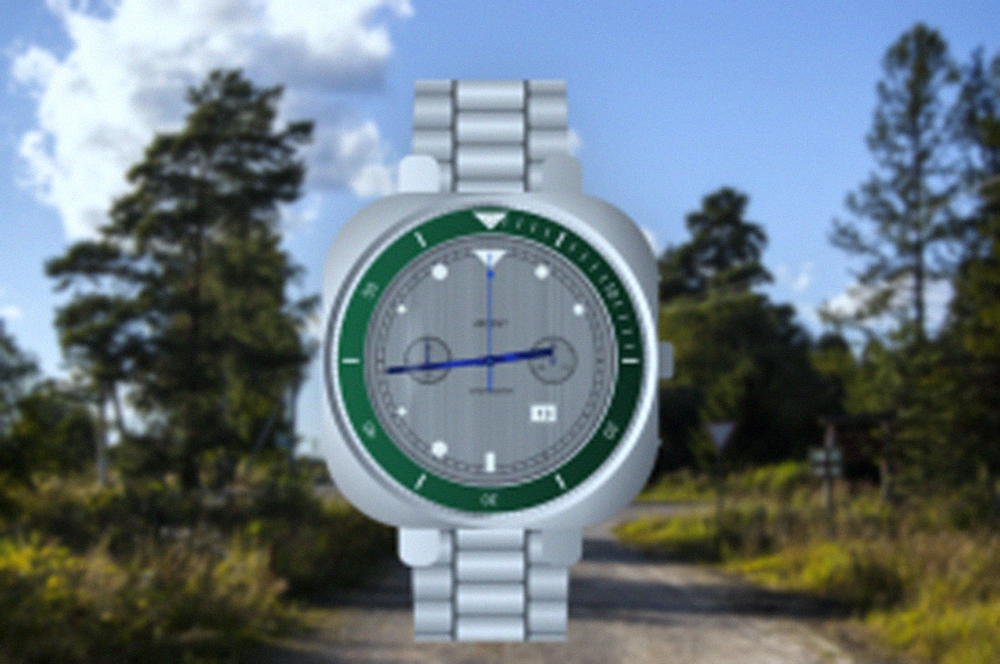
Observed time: 2:44
